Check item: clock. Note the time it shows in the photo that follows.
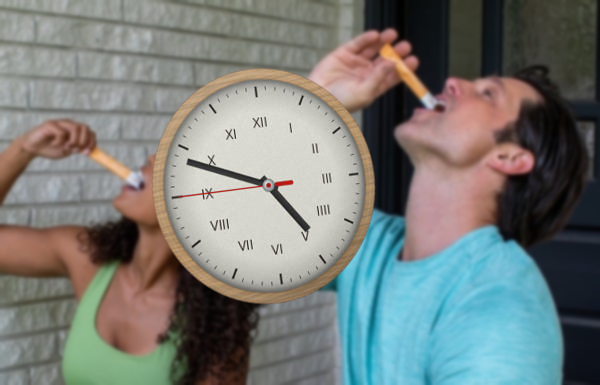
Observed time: 4:48:45
